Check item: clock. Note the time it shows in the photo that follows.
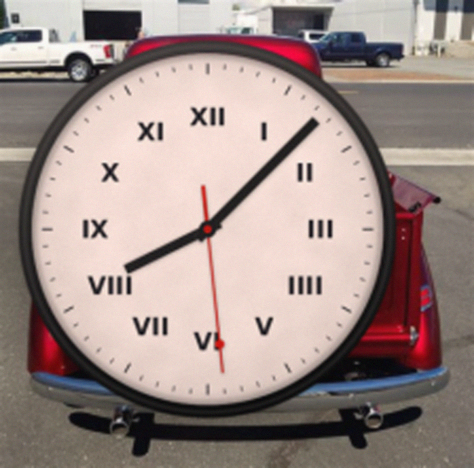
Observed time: 8:07:29
